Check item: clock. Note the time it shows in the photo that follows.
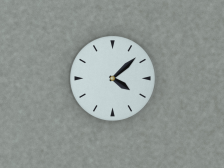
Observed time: 4:08
